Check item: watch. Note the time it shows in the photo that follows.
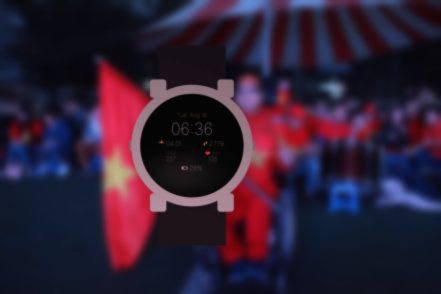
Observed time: 6:36
